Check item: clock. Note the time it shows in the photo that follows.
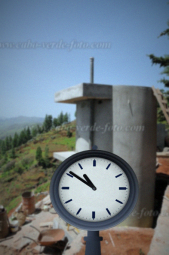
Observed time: 10:51
